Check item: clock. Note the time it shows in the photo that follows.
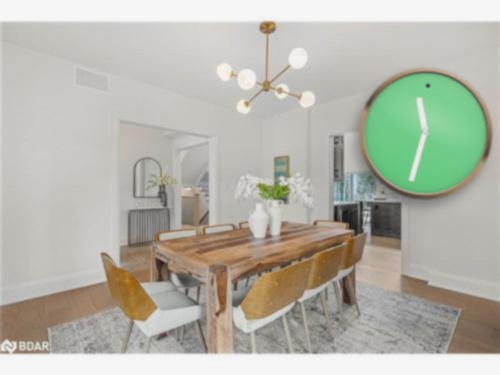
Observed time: 11:32
